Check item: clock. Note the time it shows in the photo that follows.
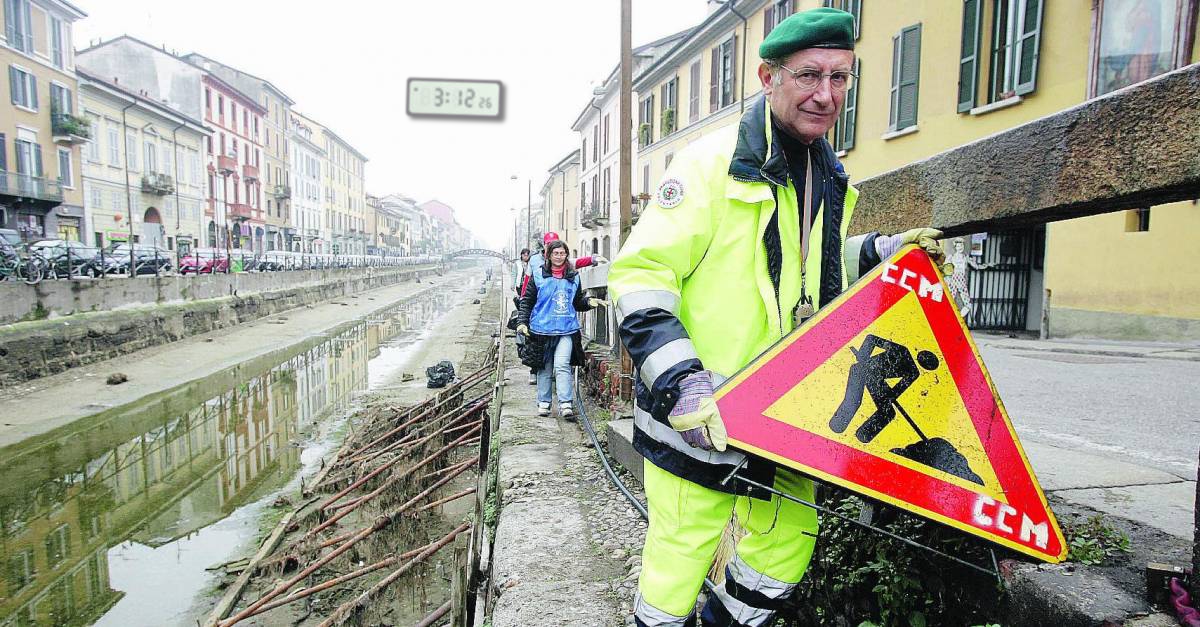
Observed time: 3:12
